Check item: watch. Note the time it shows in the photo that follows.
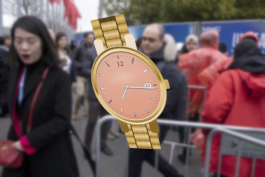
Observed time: 7:16
